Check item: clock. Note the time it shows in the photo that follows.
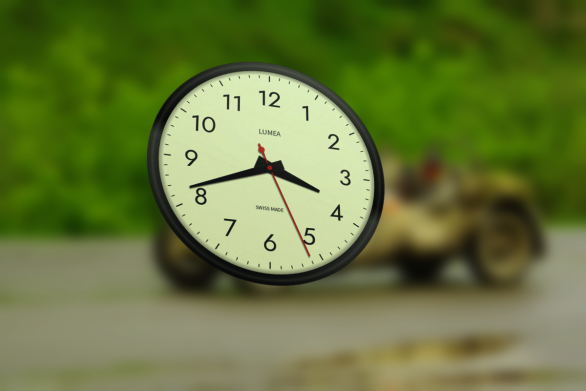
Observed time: 3:41:26
